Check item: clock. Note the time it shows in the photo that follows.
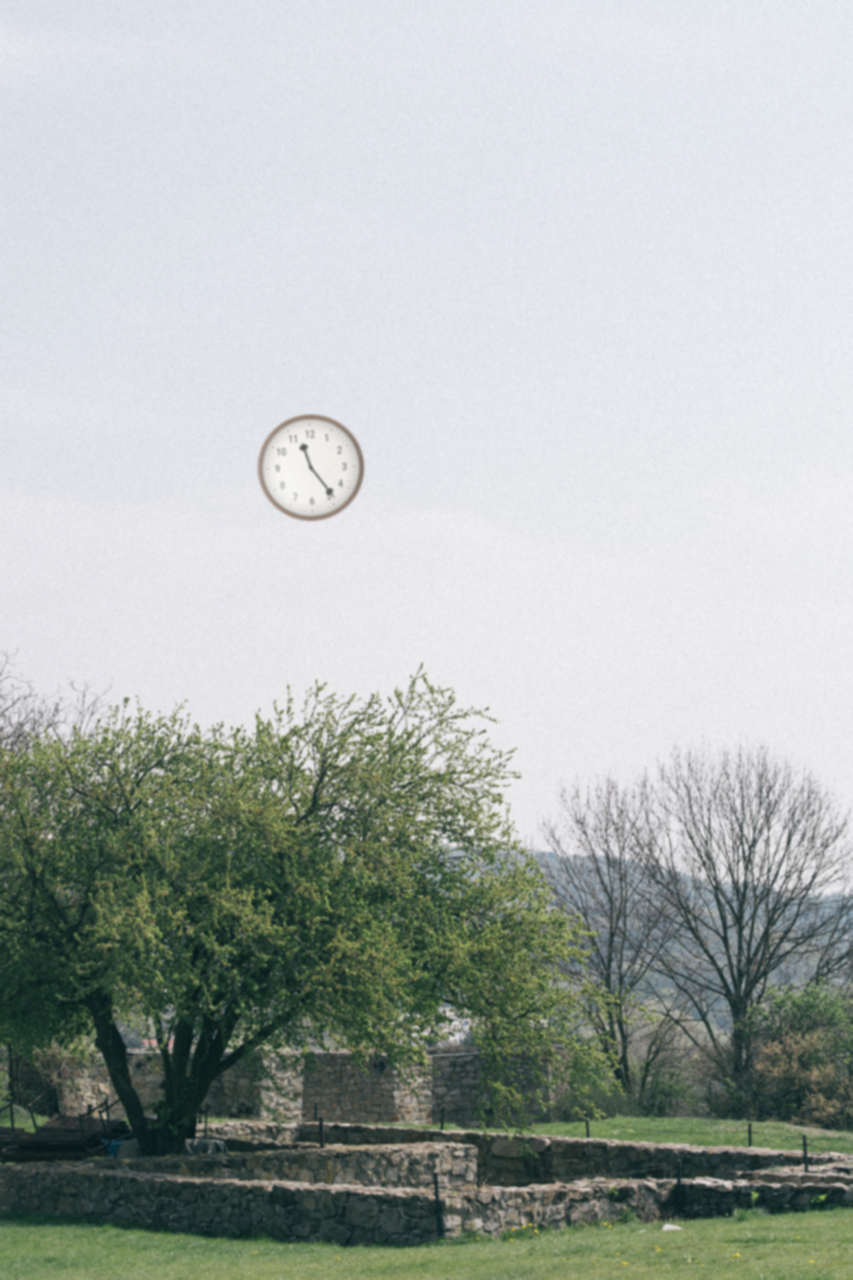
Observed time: 11:24
